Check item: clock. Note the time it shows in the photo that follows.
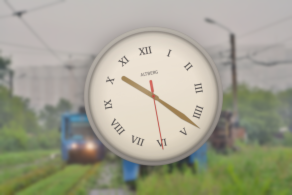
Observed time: 10:22:30
